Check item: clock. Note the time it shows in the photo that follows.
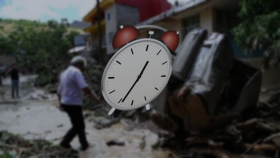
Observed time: 12:34
